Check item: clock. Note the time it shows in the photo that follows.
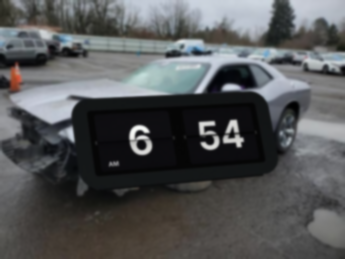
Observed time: 6:54
